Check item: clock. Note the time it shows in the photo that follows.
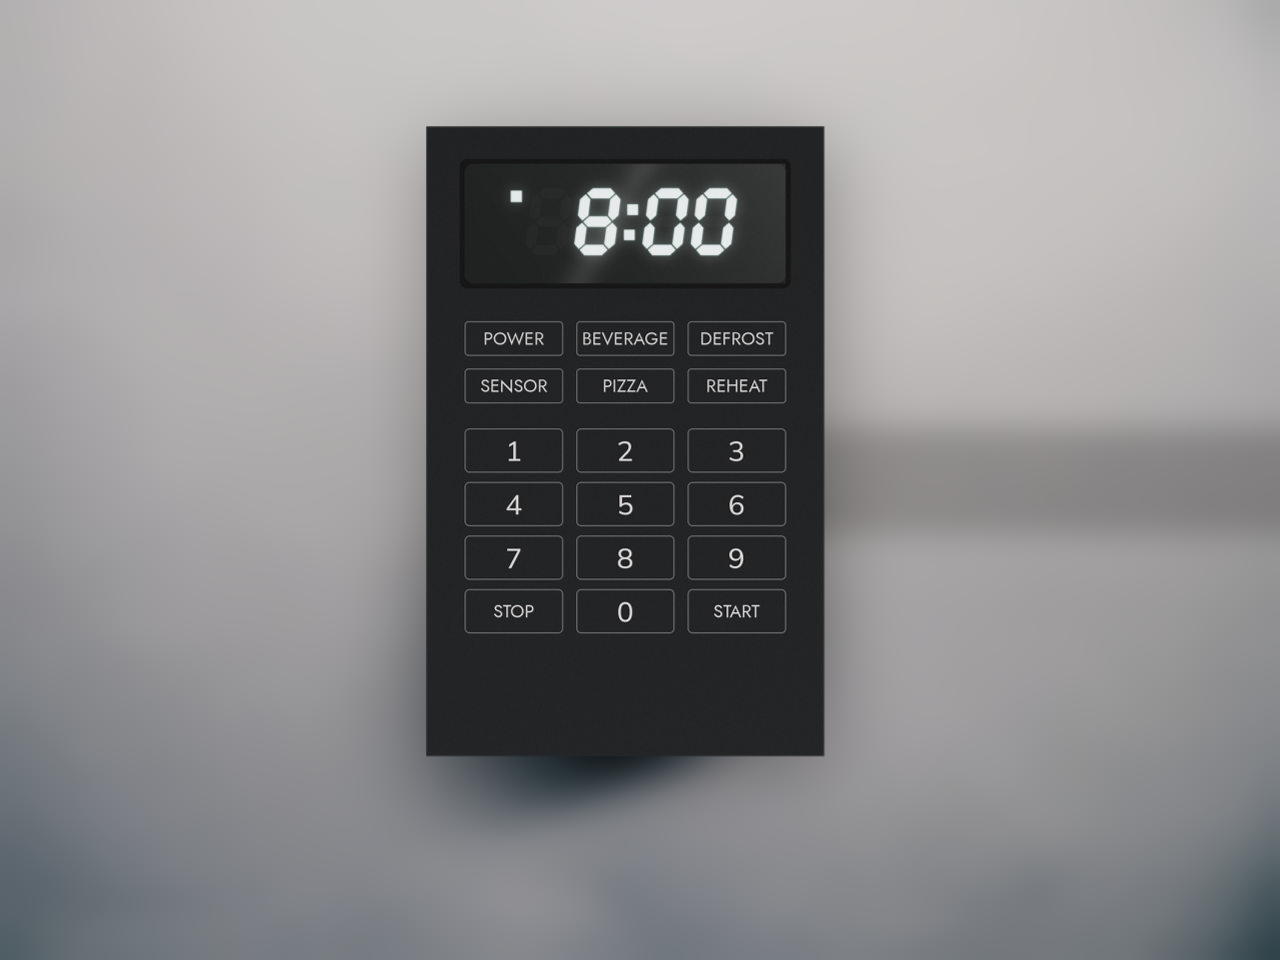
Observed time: 8:00
